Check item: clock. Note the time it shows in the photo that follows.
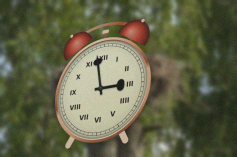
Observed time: 2:58
